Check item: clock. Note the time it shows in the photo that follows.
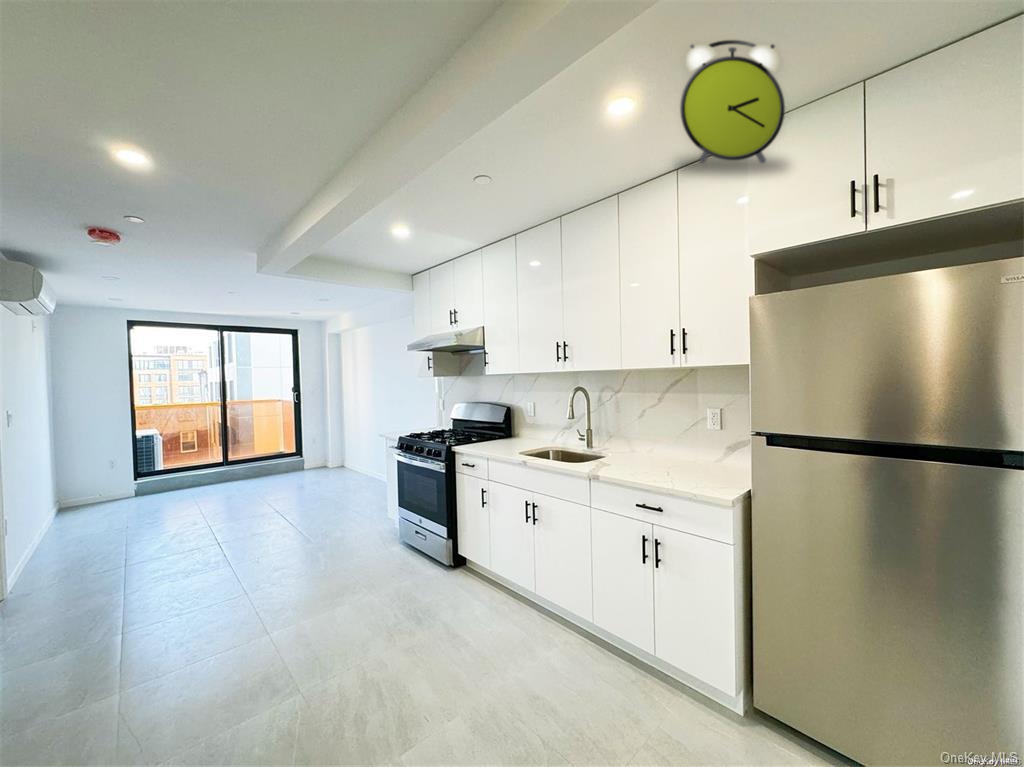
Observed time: 2:20
